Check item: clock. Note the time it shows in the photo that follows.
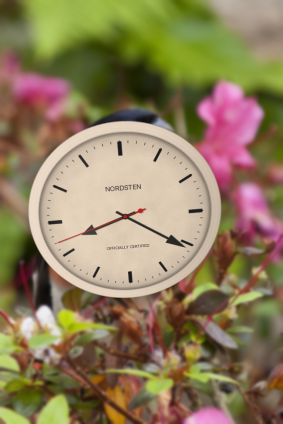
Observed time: 8:20:42
